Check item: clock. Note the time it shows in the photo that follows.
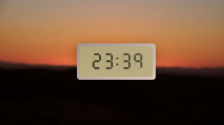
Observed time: 23:39
